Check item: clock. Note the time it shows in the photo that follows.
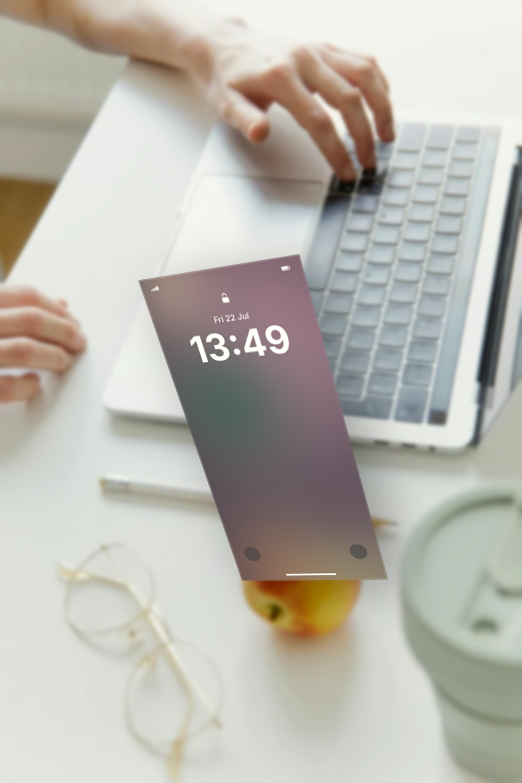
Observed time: 13:49
